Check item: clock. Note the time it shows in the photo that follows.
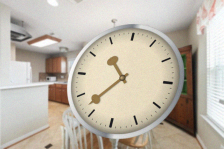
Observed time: 10:37
